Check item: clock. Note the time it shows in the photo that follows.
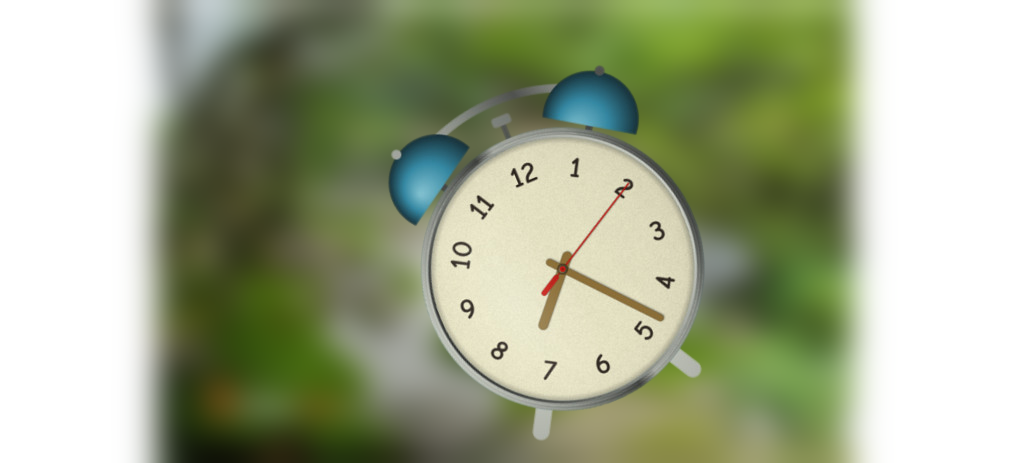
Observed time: 7:23:10
